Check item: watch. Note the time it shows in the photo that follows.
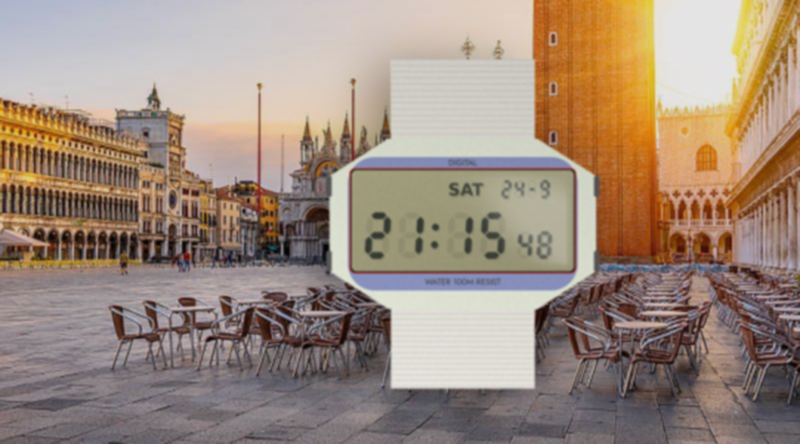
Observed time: 21:15:48
